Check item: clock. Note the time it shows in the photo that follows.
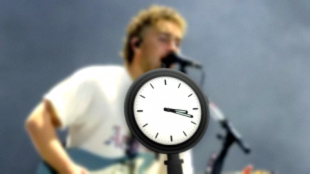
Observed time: 3:18
